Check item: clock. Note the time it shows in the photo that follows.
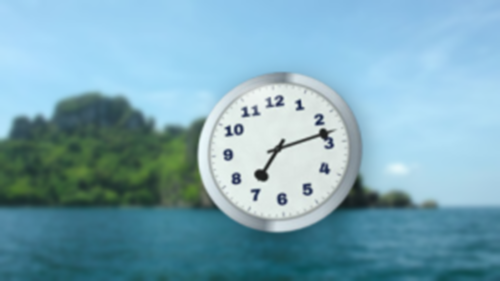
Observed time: 7:13
